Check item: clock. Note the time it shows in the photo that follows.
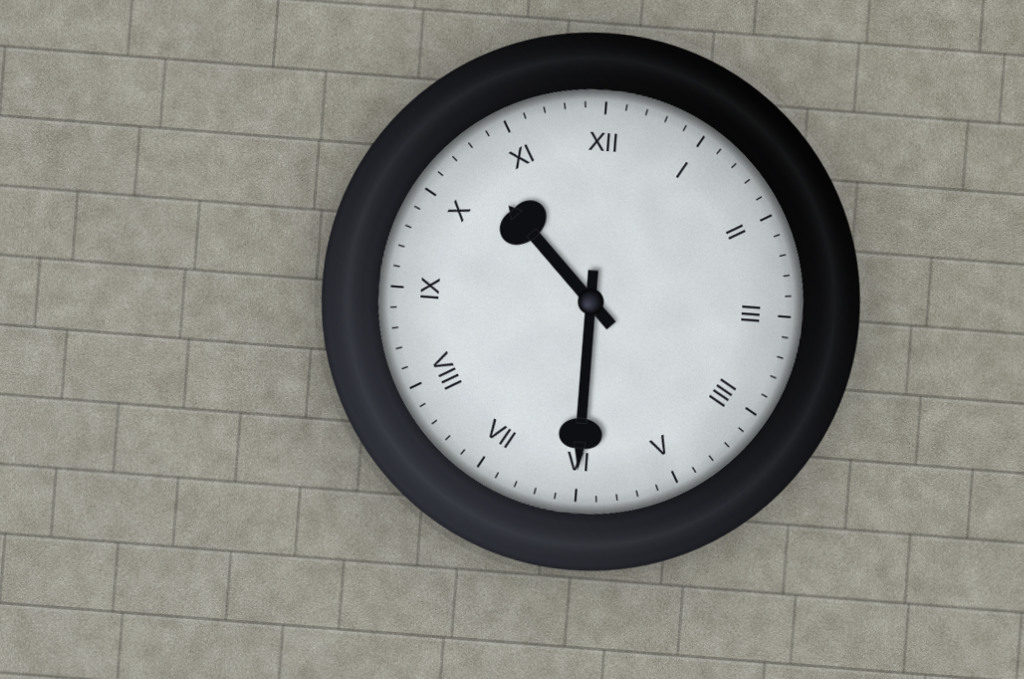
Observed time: 10:30
